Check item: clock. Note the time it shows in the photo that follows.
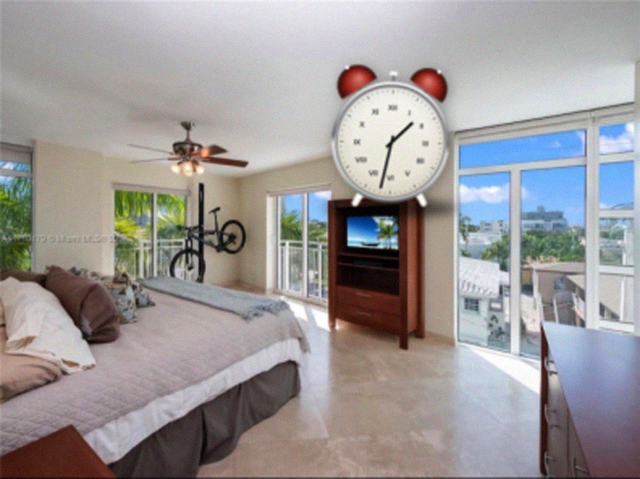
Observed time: 1:32
